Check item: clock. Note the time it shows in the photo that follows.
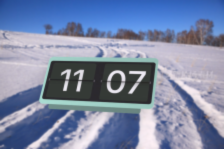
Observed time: 11:07
